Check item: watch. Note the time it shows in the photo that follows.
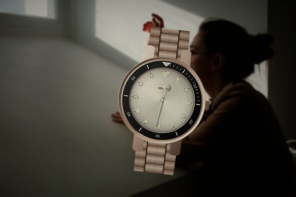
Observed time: 12:31
